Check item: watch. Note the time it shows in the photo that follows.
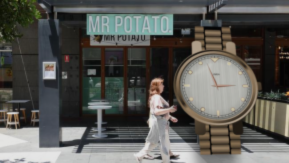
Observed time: 2:57
